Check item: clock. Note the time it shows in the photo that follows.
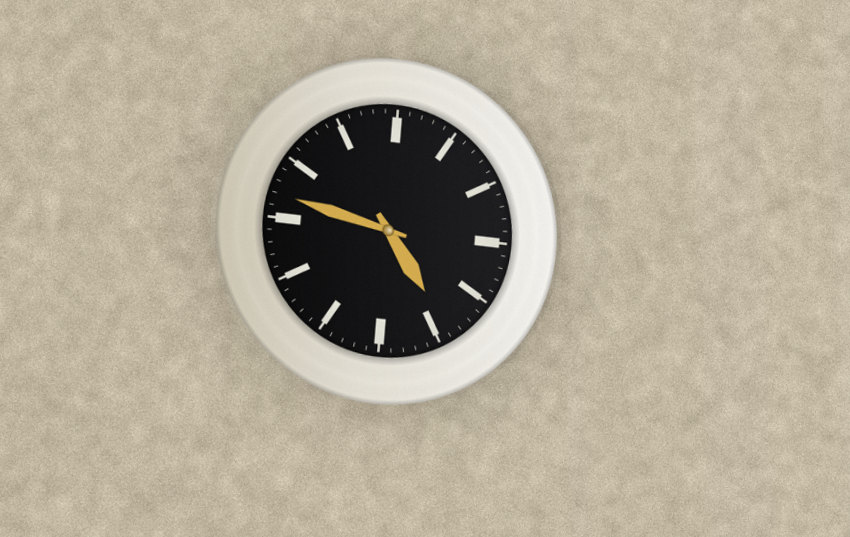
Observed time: 4:47
